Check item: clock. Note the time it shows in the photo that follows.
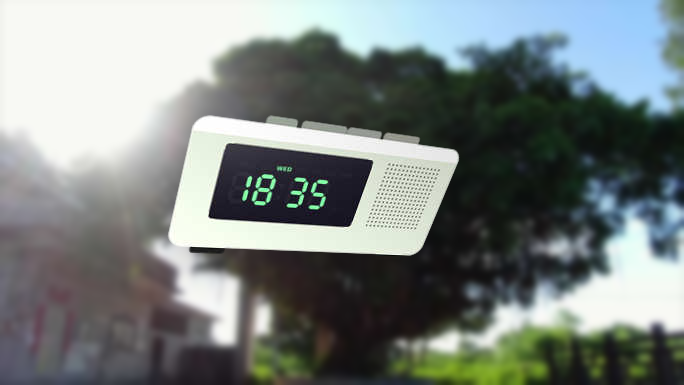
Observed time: 18:35
